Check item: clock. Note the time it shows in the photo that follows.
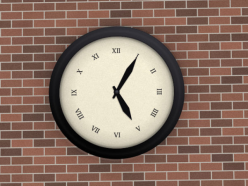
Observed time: 5:05
